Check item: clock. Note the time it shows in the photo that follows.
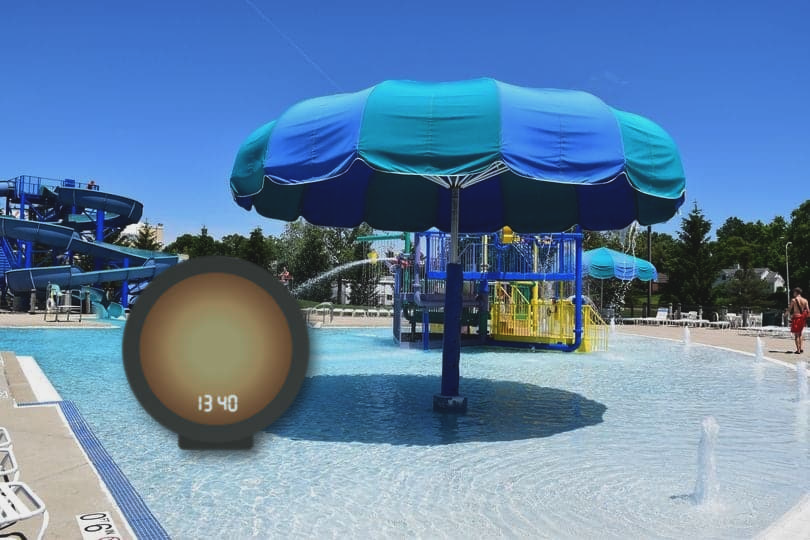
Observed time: 13:40
